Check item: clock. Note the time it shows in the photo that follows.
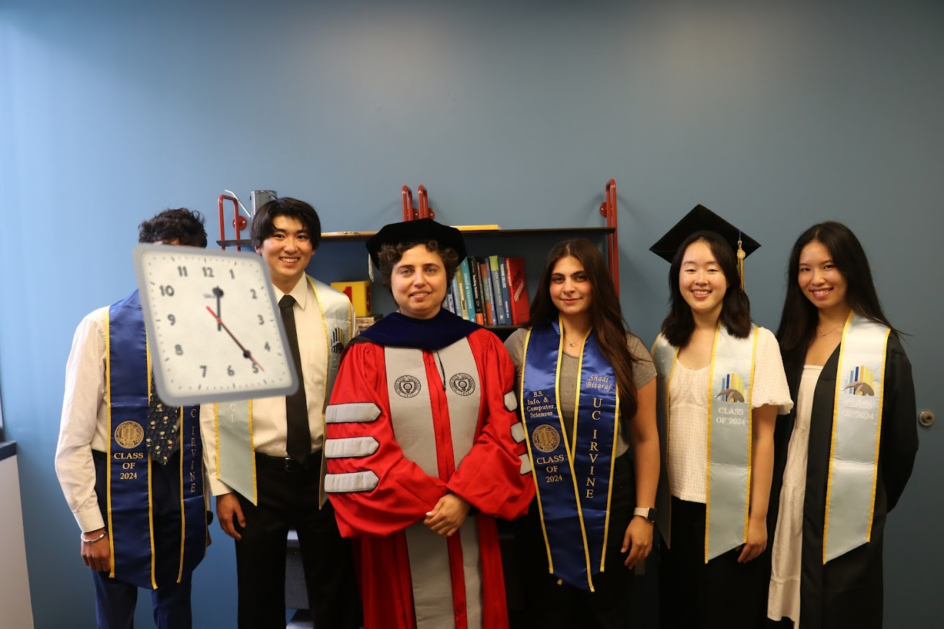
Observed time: 12:24:24
